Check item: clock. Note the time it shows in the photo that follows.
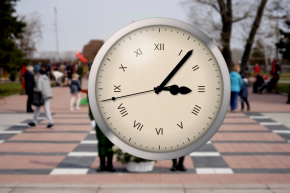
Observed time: 3:06:43
